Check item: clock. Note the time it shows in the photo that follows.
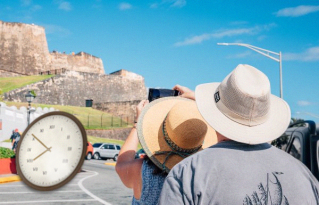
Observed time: 7:51
